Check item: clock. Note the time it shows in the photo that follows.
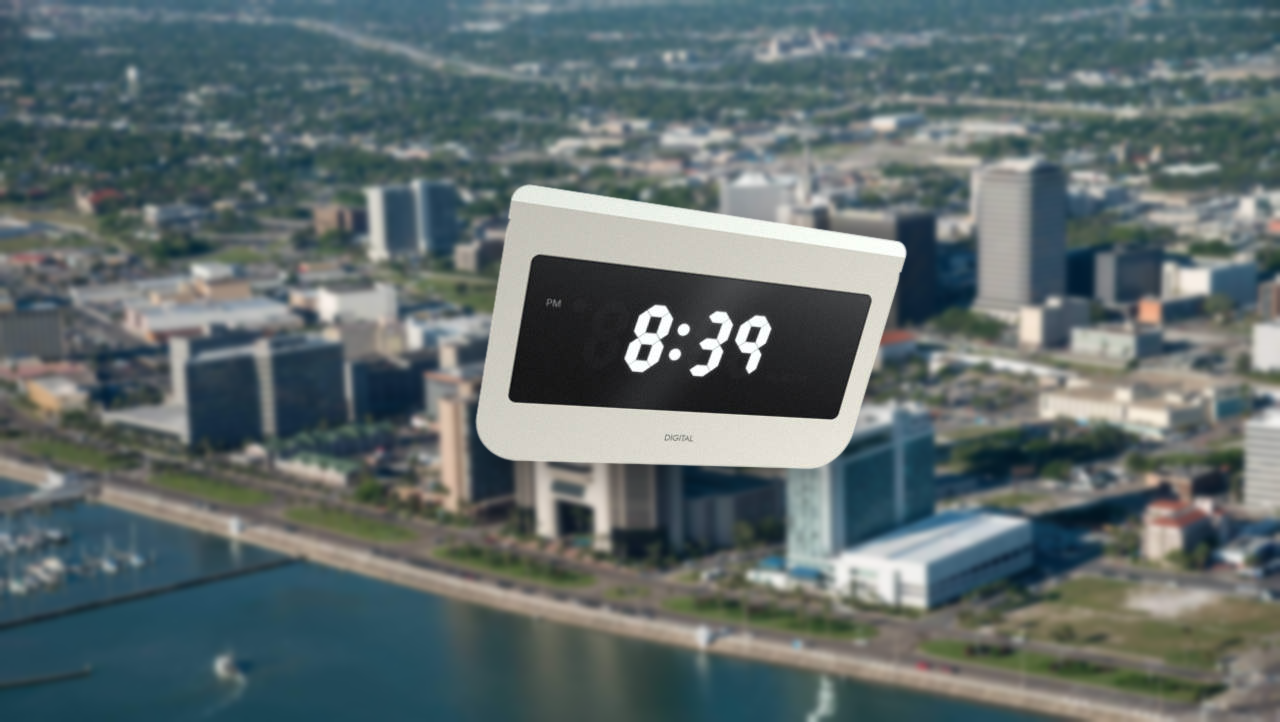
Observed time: 8:39
